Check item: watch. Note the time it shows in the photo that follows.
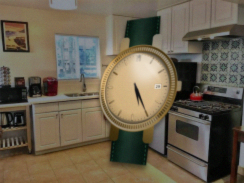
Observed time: 5:25
